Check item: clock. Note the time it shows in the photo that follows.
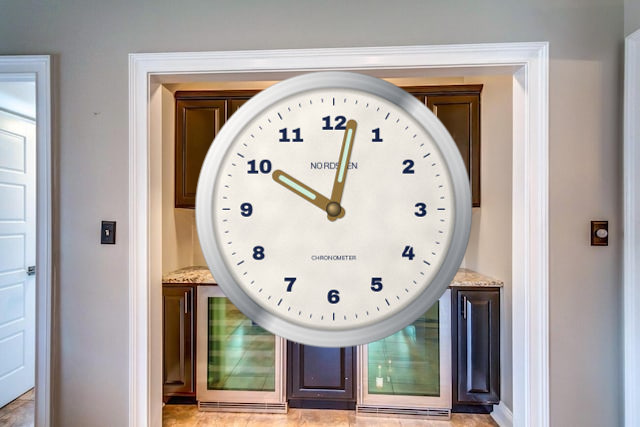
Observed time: 10:02
